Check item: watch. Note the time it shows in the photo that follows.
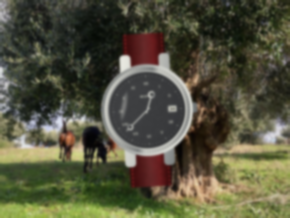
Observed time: 12:38
